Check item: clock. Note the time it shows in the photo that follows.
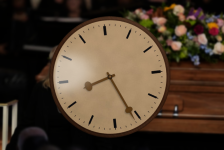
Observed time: 8:26
